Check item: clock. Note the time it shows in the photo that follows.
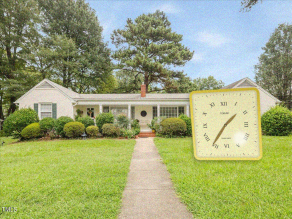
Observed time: 1:36
